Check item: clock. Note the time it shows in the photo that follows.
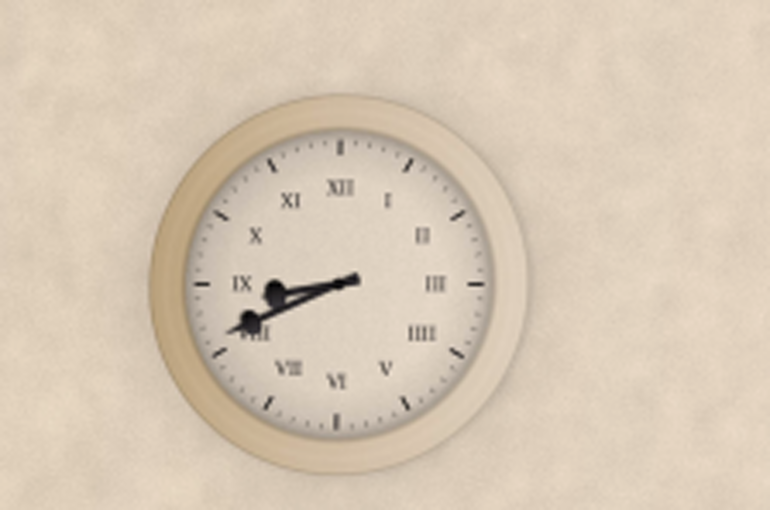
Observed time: 8:41
